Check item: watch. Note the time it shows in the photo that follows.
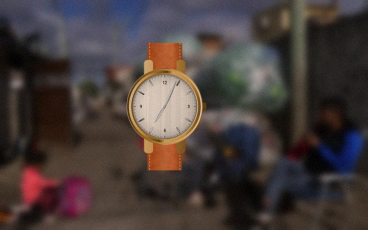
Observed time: 7:04
